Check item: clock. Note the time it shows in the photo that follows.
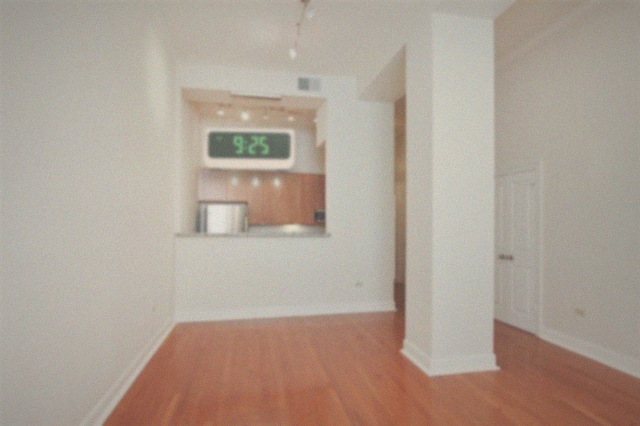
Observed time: 9:25
